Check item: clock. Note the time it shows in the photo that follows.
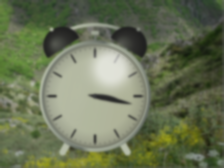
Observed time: 3:17
